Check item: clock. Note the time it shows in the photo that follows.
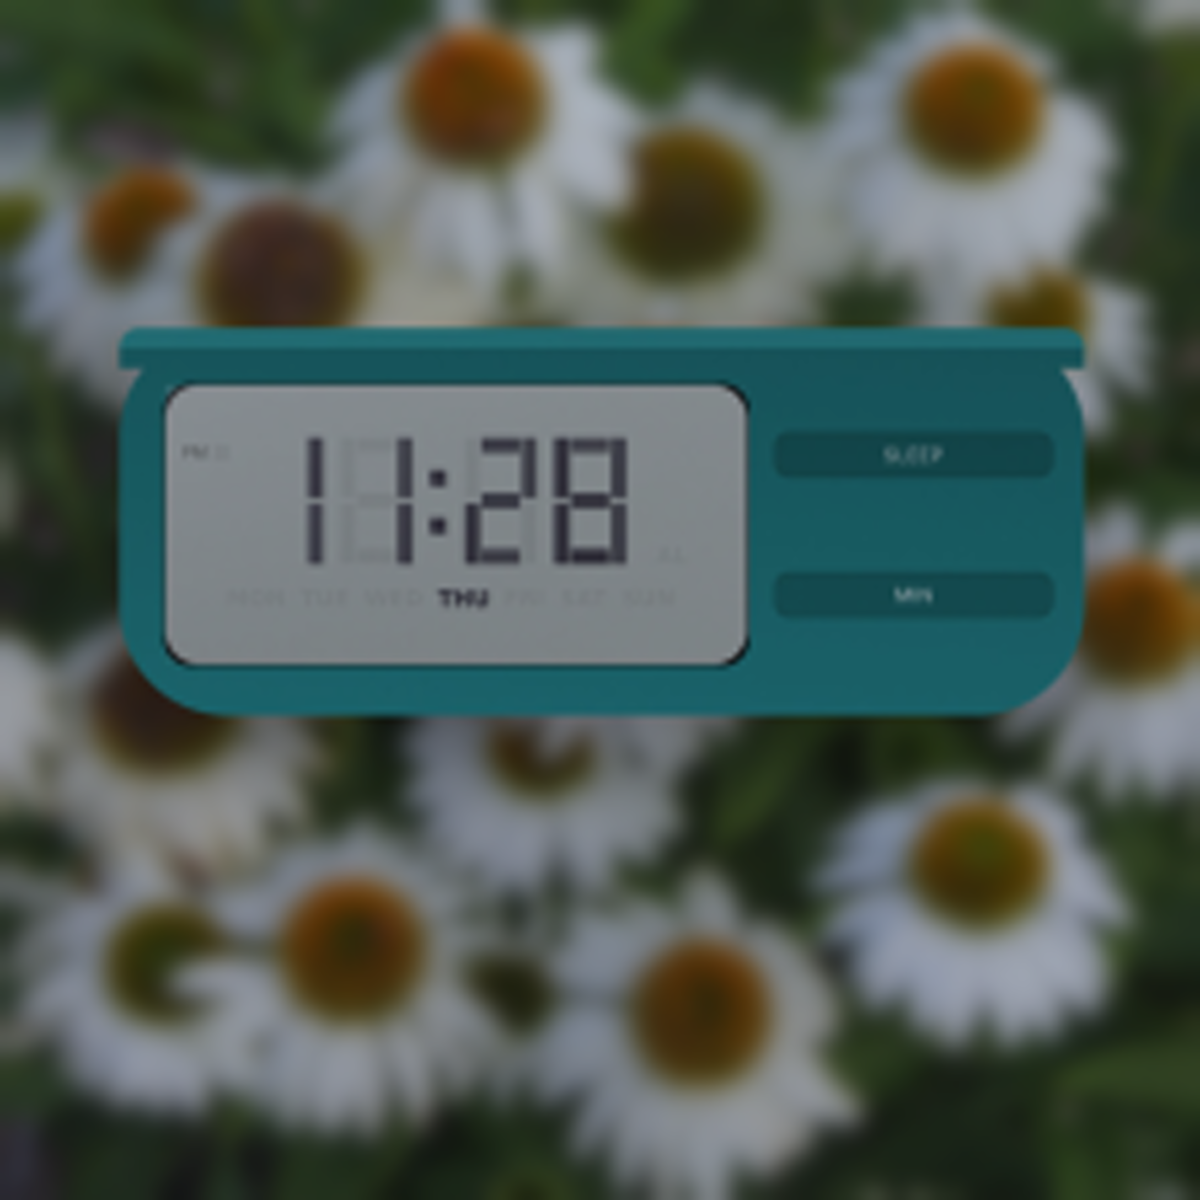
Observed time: 11:28
